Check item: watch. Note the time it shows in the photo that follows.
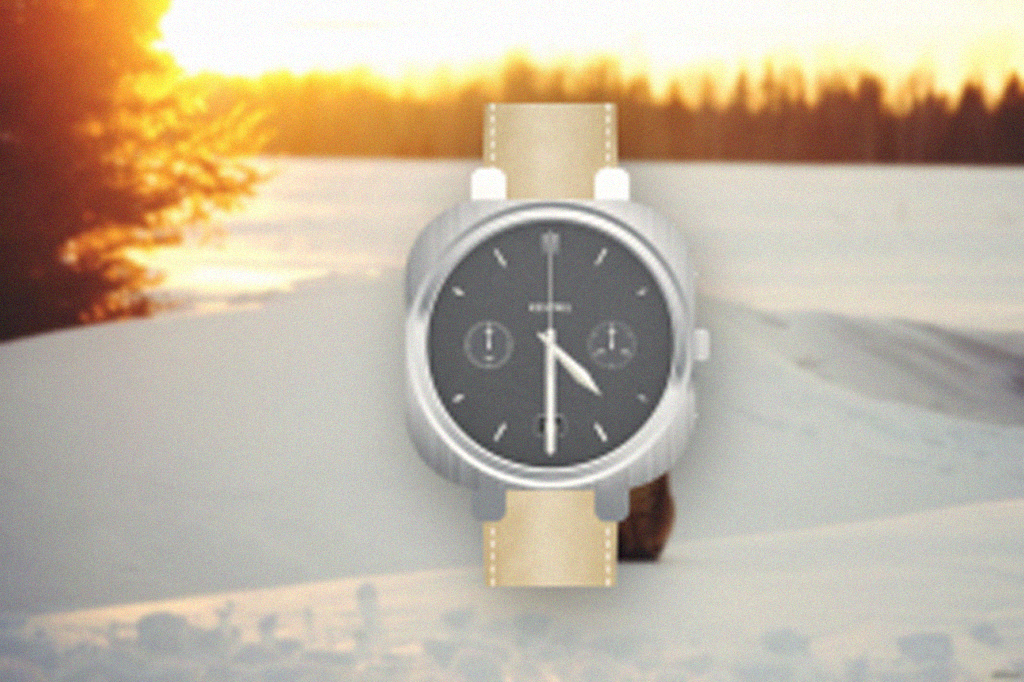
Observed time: 4:30
